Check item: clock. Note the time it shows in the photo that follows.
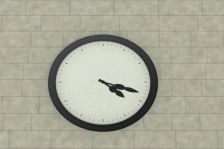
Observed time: 4:18
